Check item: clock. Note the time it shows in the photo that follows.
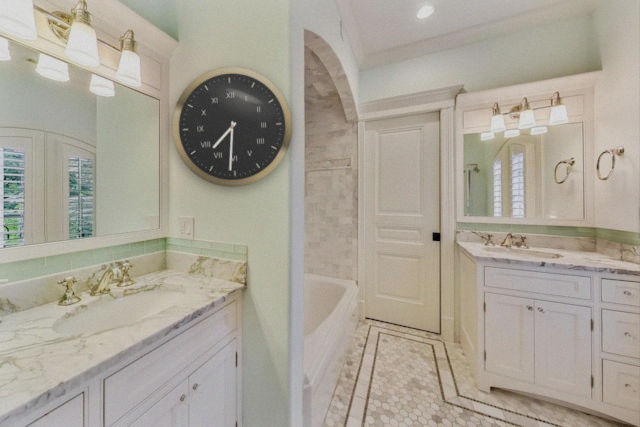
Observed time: 7:31
